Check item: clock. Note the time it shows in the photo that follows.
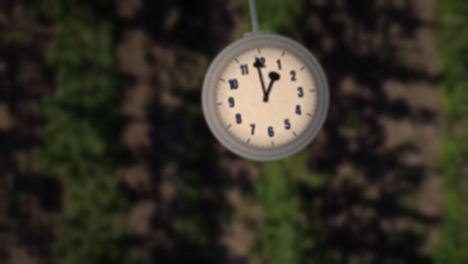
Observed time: 12:59
